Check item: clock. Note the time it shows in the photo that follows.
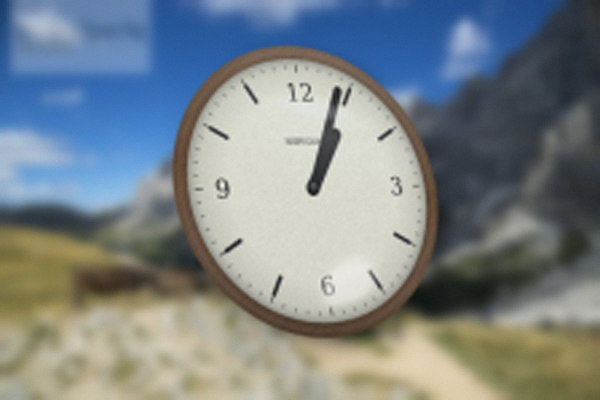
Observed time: 1:04
